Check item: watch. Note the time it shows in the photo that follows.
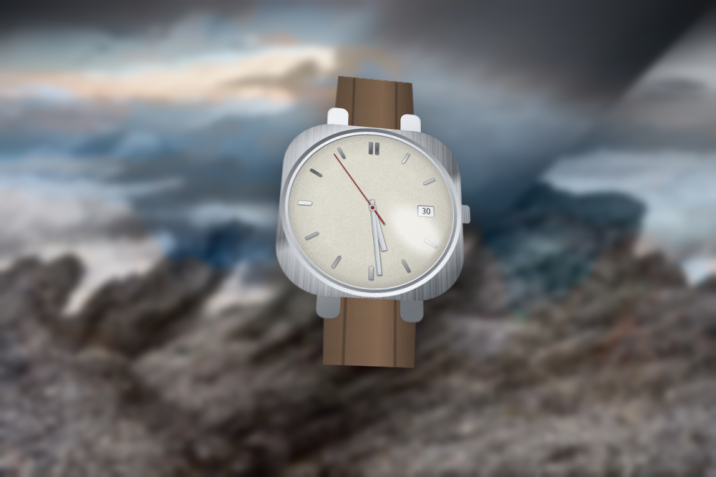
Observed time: 5:28:54
